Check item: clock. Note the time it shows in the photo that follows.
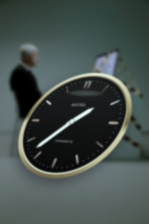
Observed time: 1:37
